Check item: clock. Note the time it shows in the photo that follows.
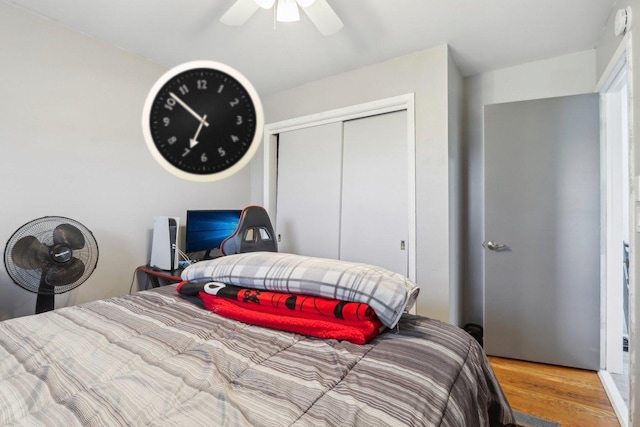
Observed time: 6:52
